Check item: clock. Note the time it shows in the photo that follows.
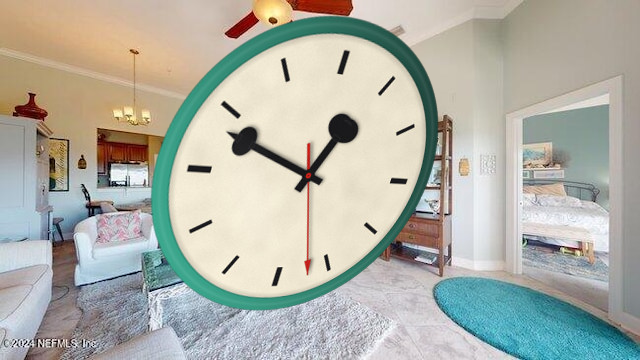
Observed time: 12:48:27
